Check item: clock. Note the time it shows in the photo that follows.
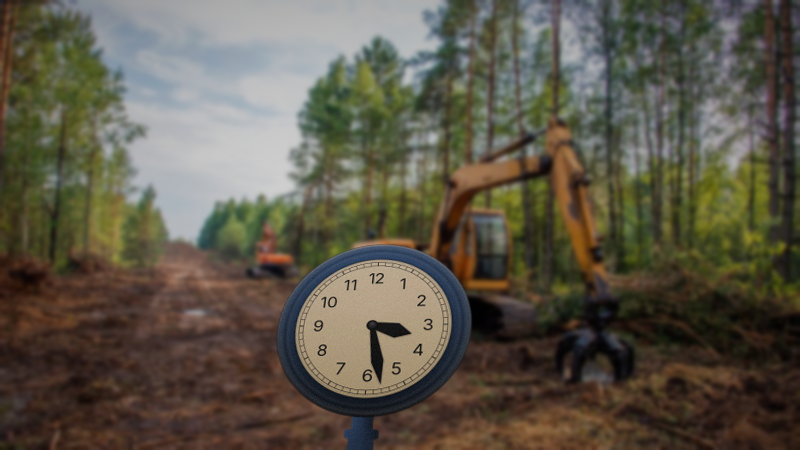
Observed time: 3:28
